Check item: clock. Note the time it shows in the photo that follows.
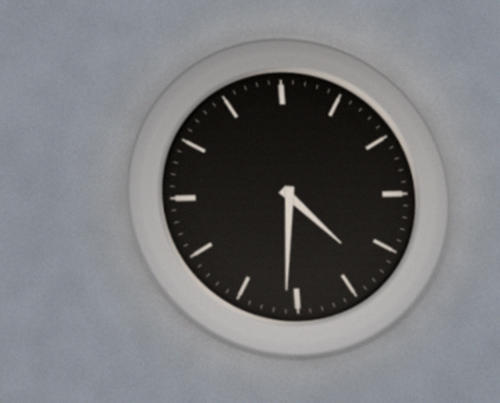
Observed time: 4:31
